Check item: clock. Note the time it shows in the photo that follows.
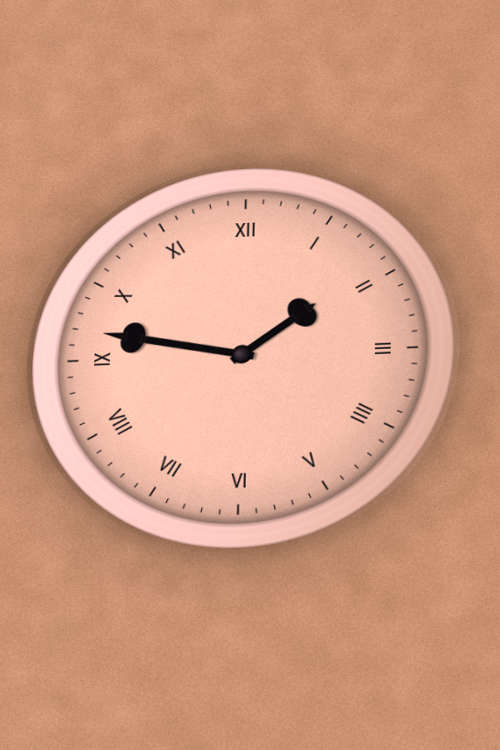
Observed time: 1:47
